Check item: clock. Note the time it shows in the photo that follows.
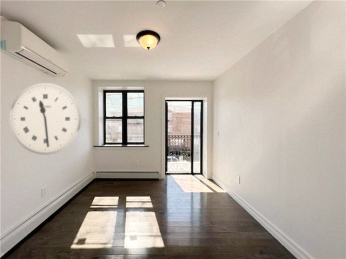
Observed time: 11:29
